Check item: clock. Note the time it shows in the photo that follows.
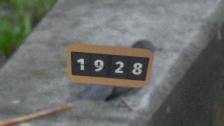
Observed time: 19:28
